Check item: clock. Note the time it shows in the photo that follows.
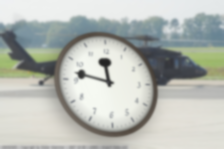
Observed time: 11:47
